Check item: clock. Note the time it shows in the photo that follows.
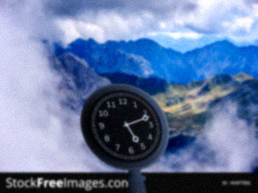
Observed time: 5:12
